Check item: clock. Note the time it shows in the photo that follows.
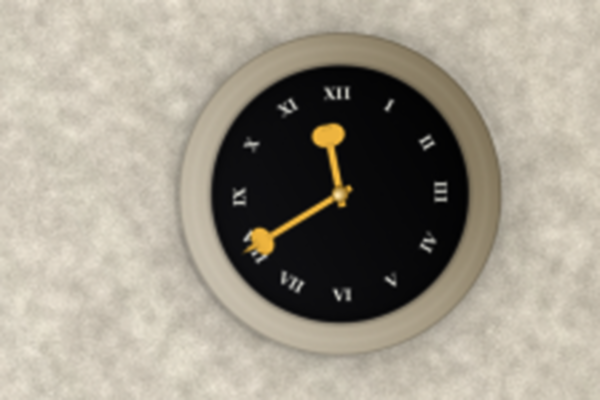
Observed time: 11:40
